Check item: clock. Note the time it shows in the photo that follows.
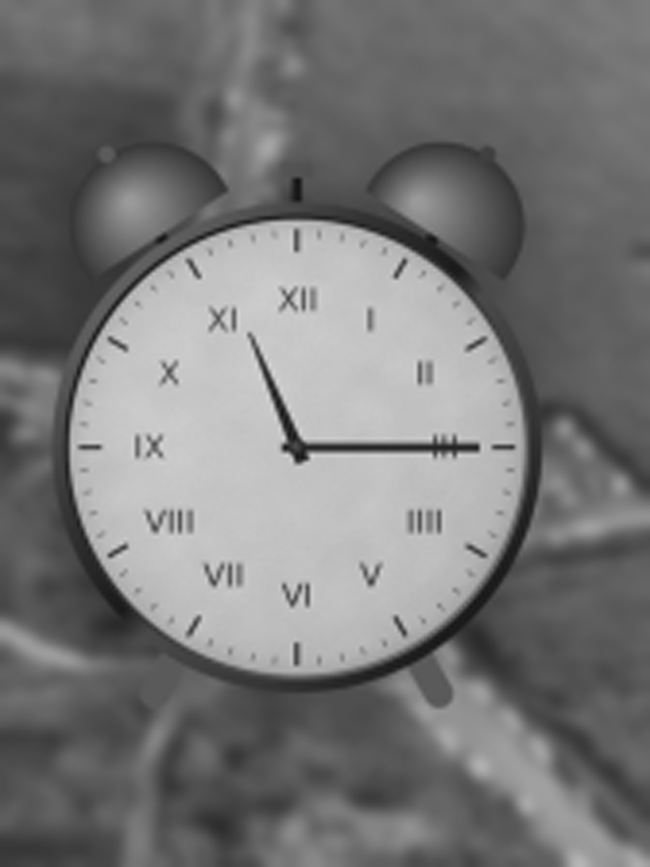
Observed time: 11:15
